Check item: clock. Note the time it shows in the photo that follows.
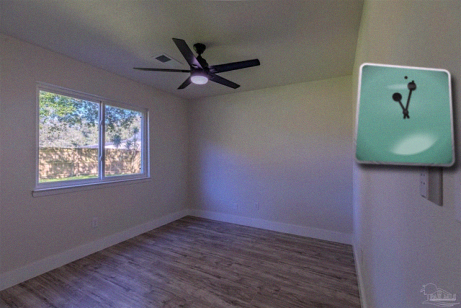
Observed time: 11:02
